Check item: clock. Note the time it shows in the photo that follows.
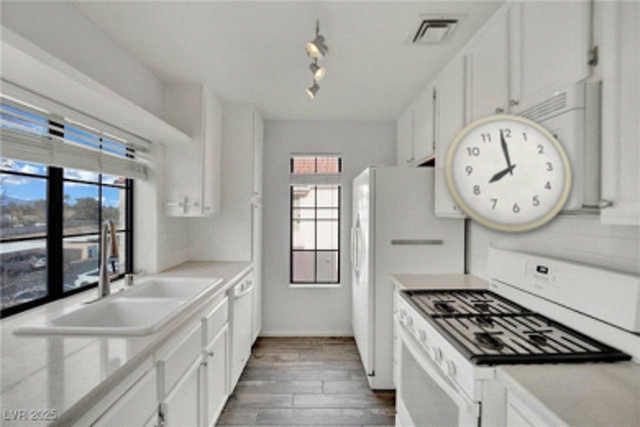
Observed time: 7:59
